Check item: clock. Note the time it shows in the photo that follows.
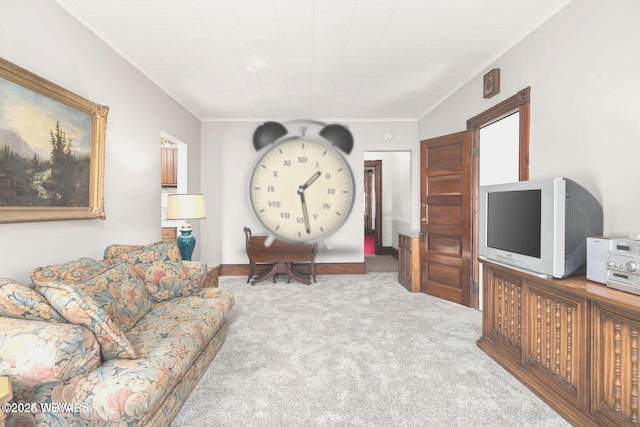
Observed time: 1:28
